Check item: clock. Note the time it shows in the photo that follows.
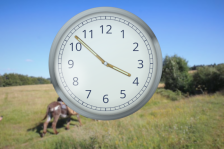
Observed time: 3:52
